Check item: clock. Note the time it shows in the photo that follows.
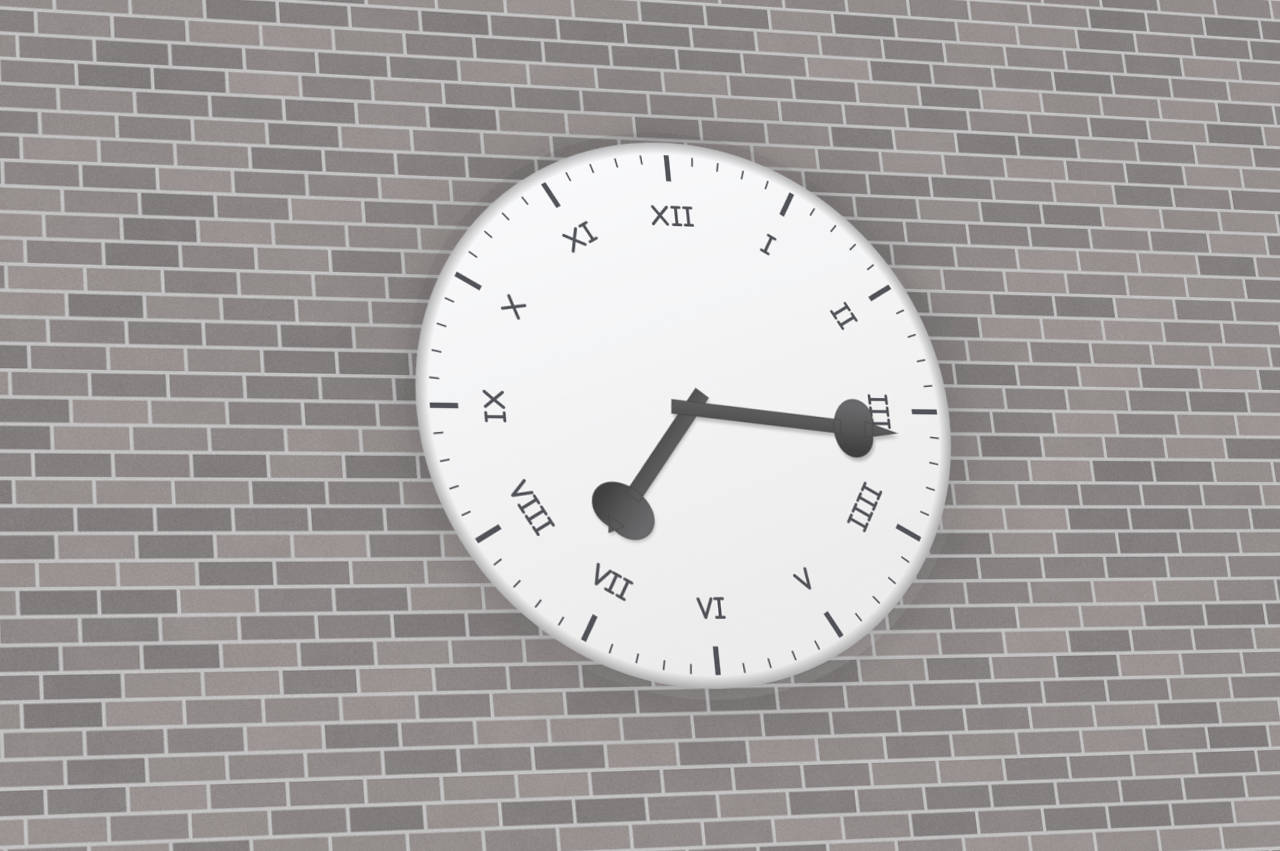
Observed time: 7:16
